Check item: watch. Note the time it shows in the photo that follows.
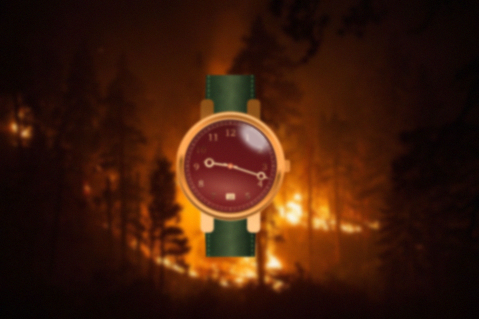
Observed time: 9:18
